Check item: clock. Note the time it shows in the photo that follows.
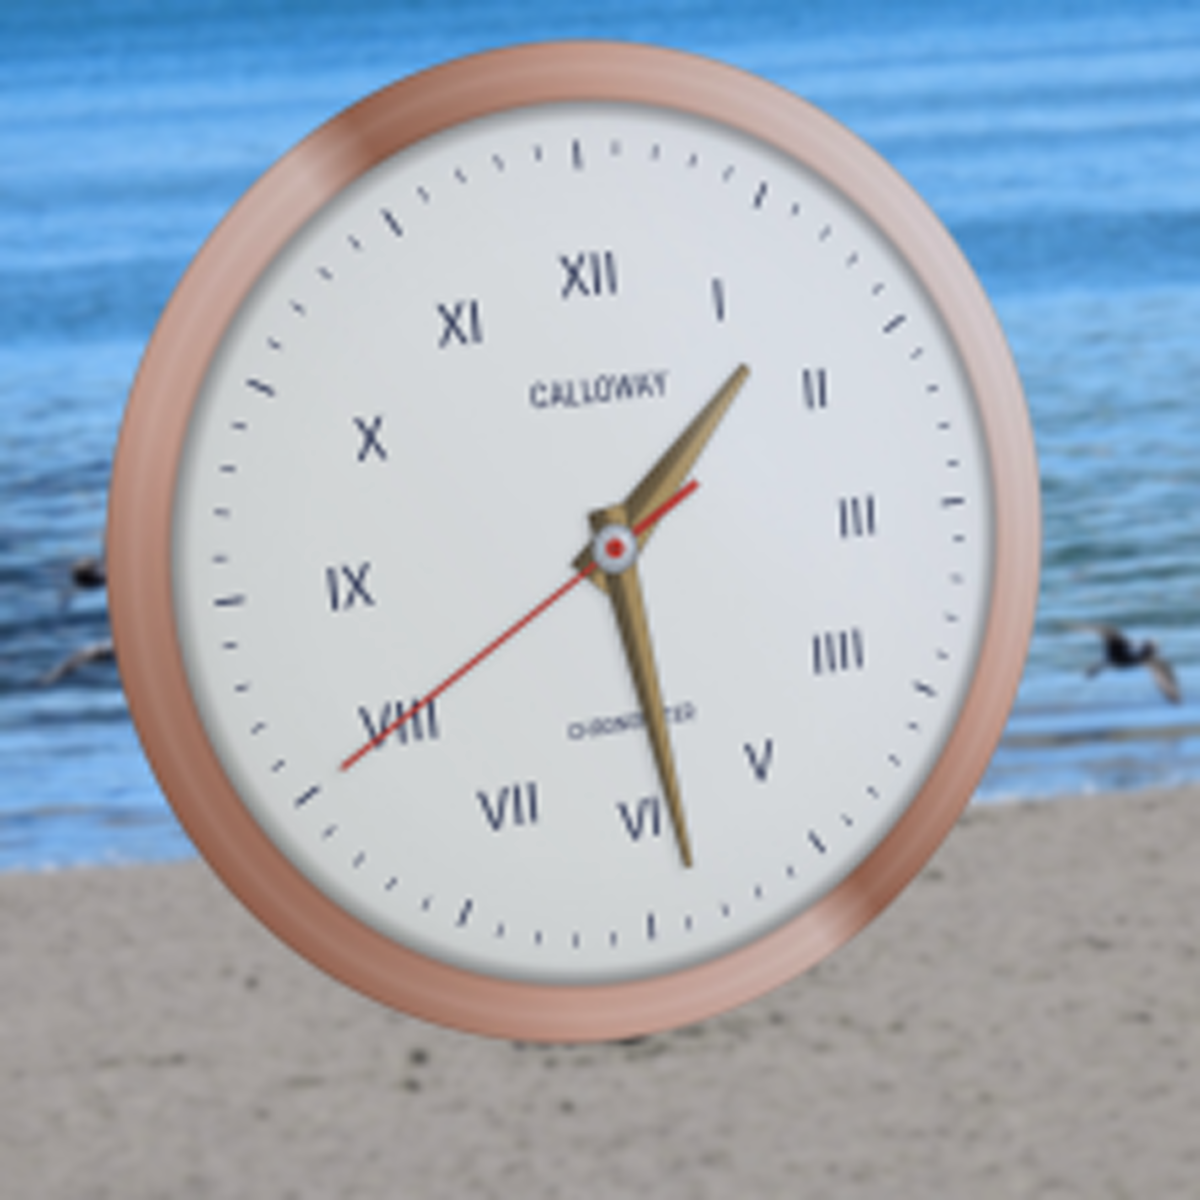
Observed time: 1:28:40
